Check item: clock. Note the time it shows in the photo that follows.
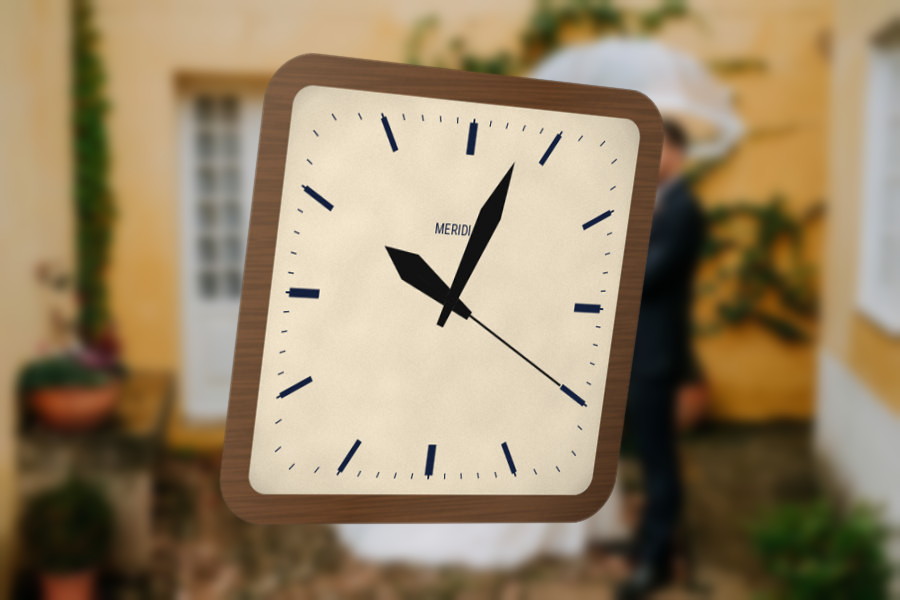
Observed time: 10:03:20
